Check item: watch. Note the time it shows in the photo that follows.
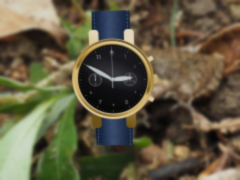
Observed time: 2:50
